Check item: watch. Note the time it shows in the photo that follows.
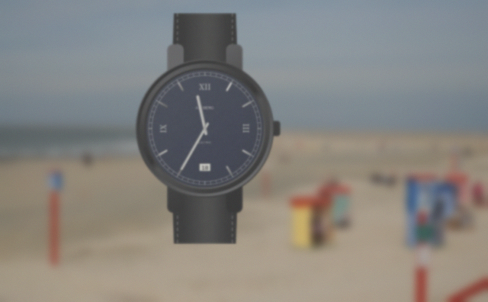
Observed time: 11:35
